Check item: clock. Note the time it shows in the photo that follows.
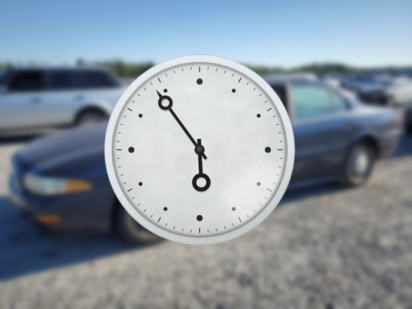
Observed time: 5:54
